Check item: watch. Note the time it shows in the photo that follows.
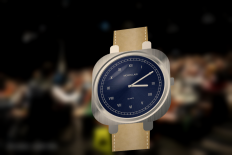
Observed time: 3:10
